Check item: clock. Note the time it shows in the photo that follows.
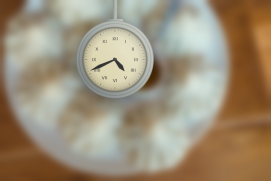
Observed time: 4:41
